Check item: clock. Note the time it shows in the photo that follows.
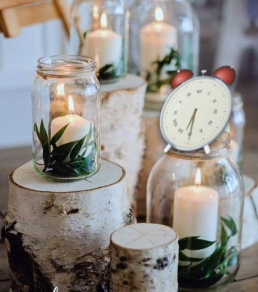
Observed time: 6:30
